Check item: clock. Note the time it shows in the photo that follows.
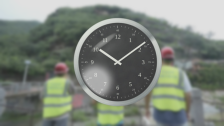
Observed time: 10:09
